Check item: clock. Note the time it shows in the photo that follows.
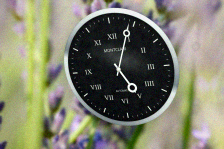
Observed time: 5:04
